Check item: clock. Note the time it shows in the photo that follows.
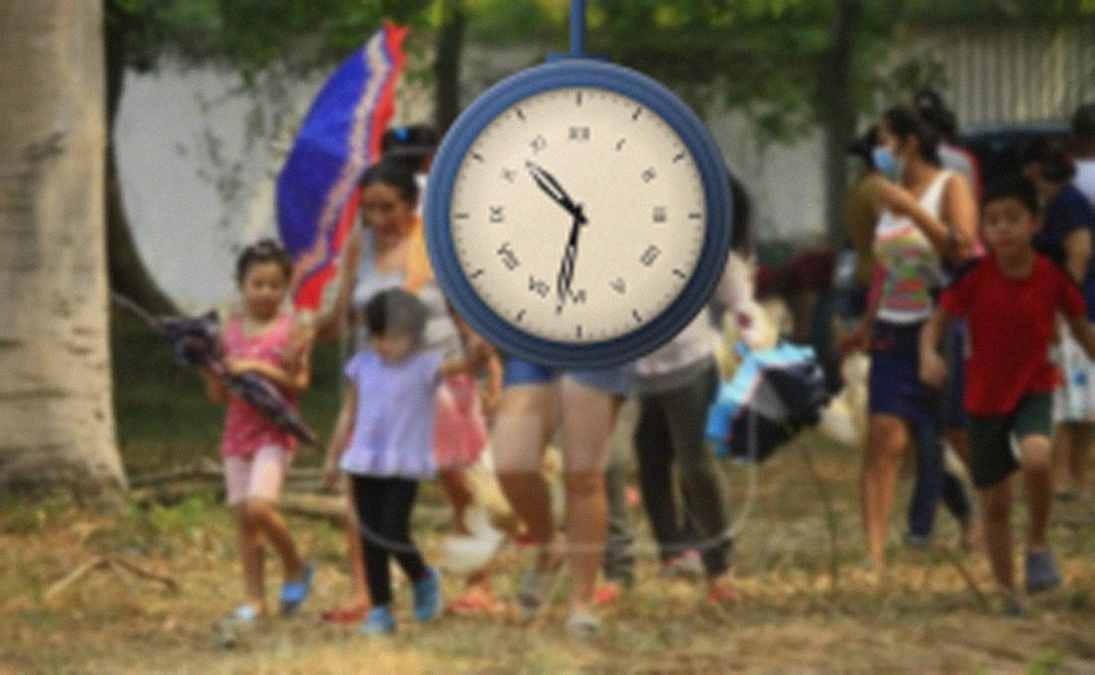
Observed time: 10:32
